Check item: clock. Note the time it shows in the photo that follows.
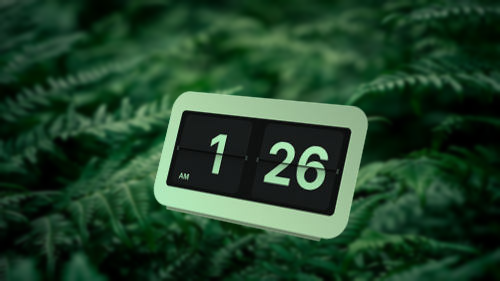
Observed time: 1:26
